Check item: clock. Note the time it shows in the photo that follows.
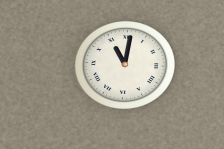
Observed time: 11:01
